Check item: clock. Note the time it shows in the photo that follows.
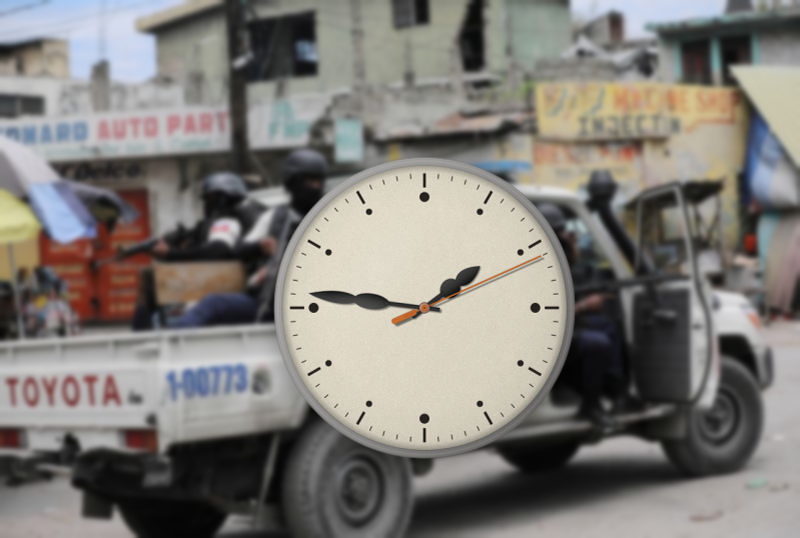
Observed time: 1:46:11
